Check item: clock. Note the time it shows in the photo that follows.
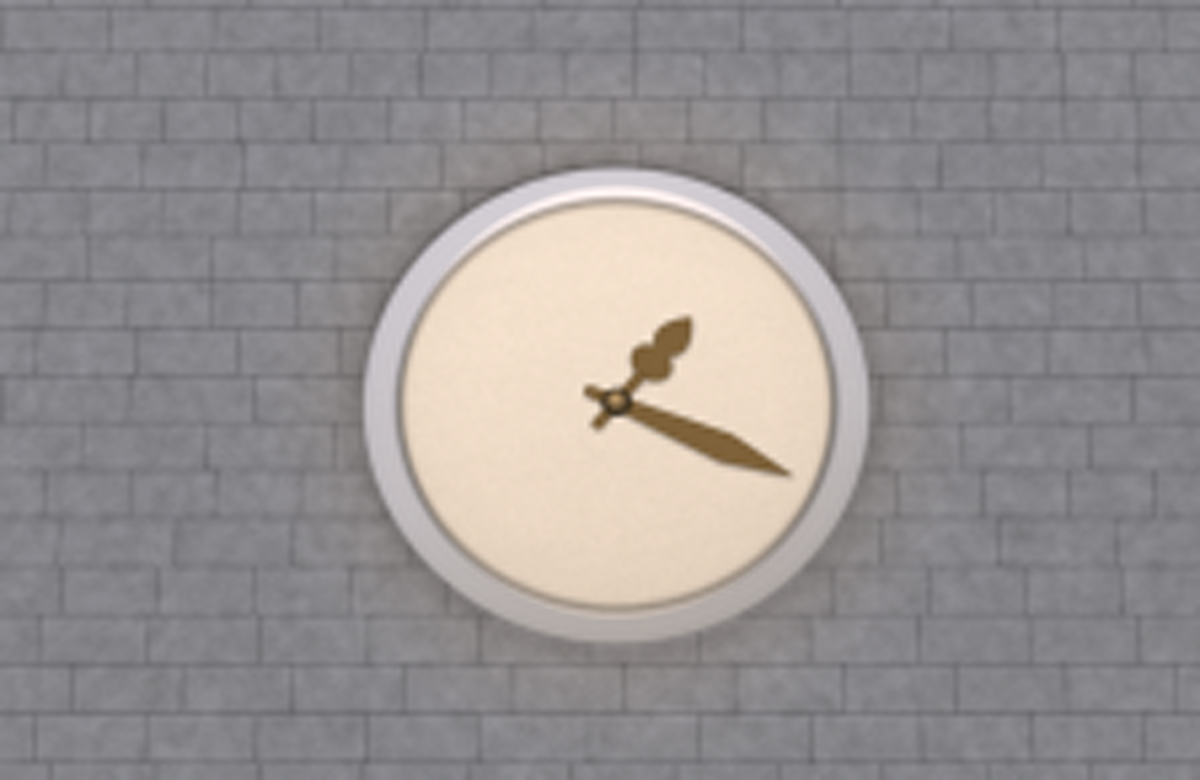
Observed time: 1:19
